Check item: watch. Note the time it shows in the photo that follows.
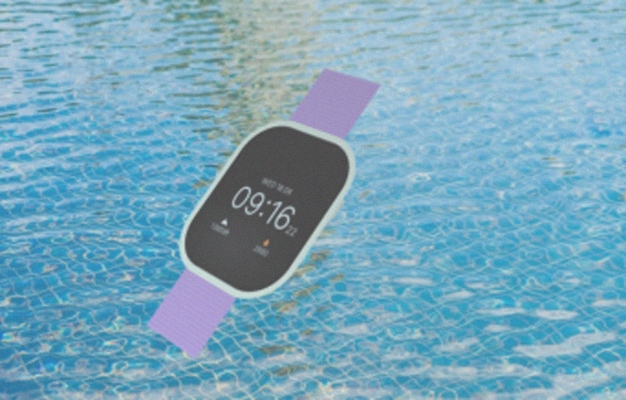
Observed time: 9:16
